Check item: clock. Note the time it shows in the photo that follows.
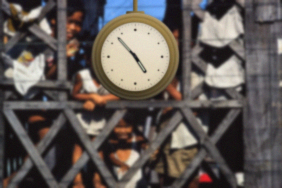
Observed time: 4:53
